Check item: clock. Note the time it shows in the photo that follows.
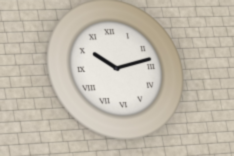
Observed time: 10:13
